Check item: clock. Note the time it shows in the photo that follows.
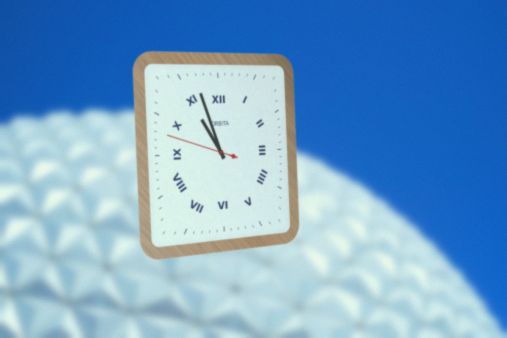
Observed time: 10:56:48
